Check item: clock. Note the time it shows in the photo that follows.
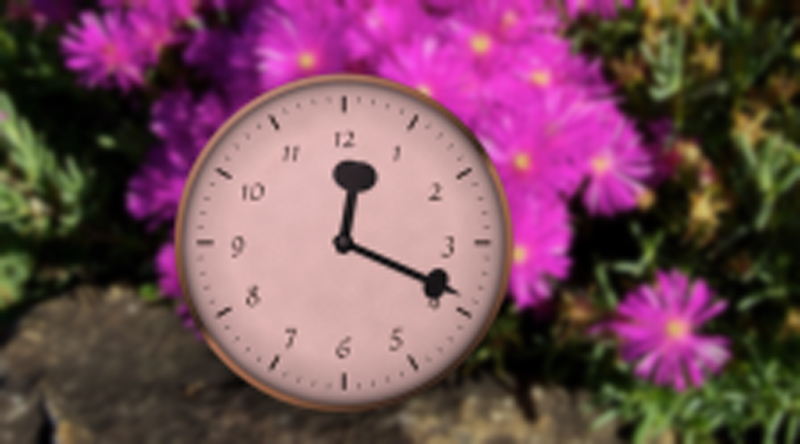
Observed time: 12:19
